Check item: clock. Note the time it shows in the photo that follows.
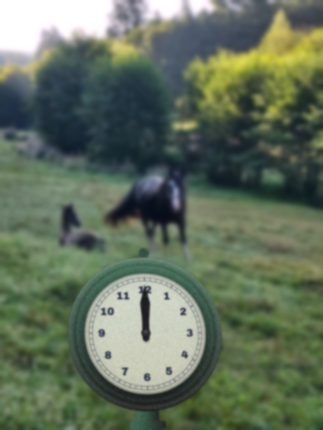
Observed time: 12:00
